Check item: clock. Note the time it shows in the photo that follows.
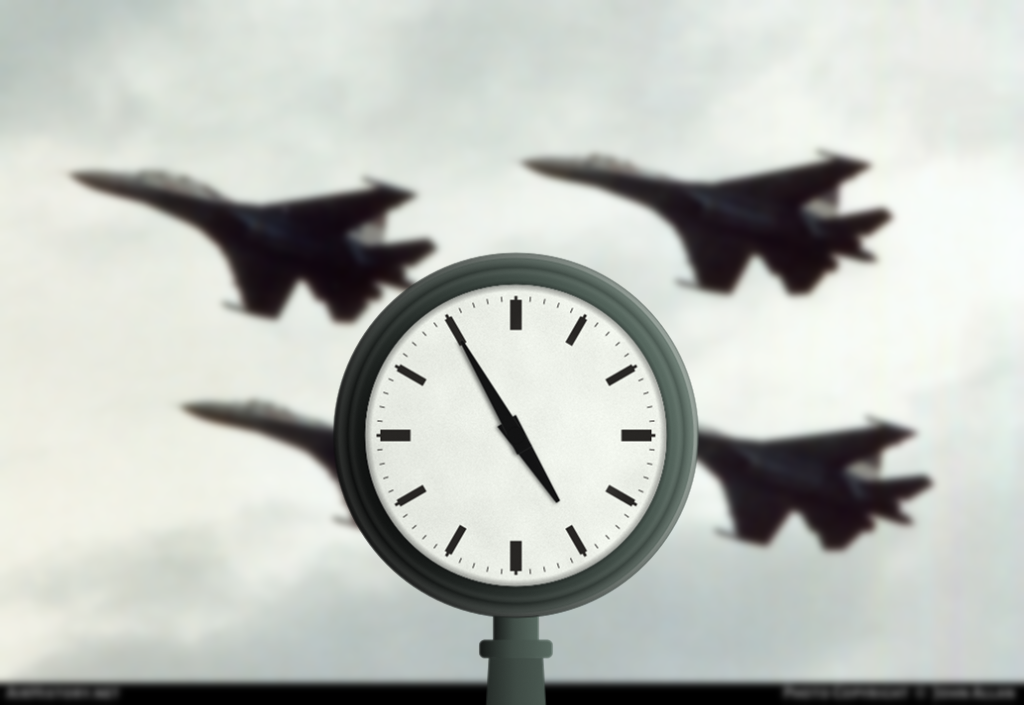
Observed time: 4:55
